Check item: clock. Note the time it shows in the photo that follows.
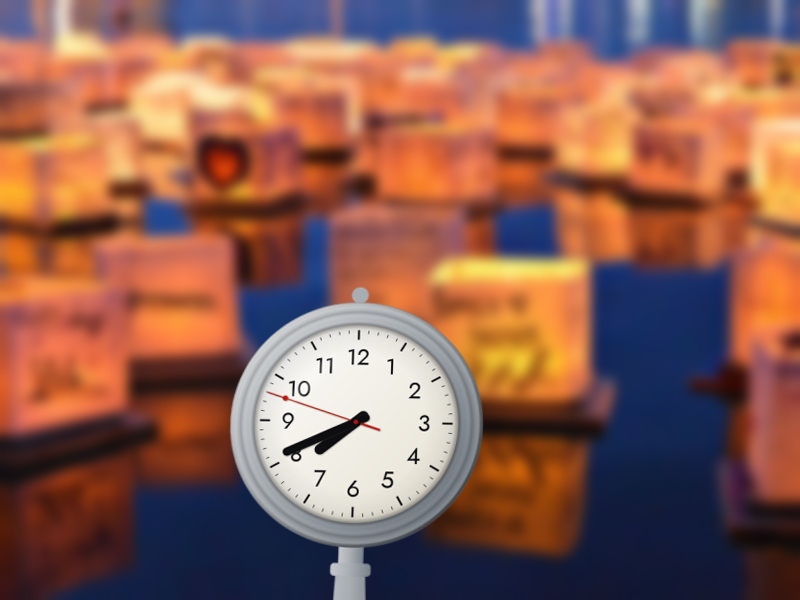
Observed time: 7:40:48
